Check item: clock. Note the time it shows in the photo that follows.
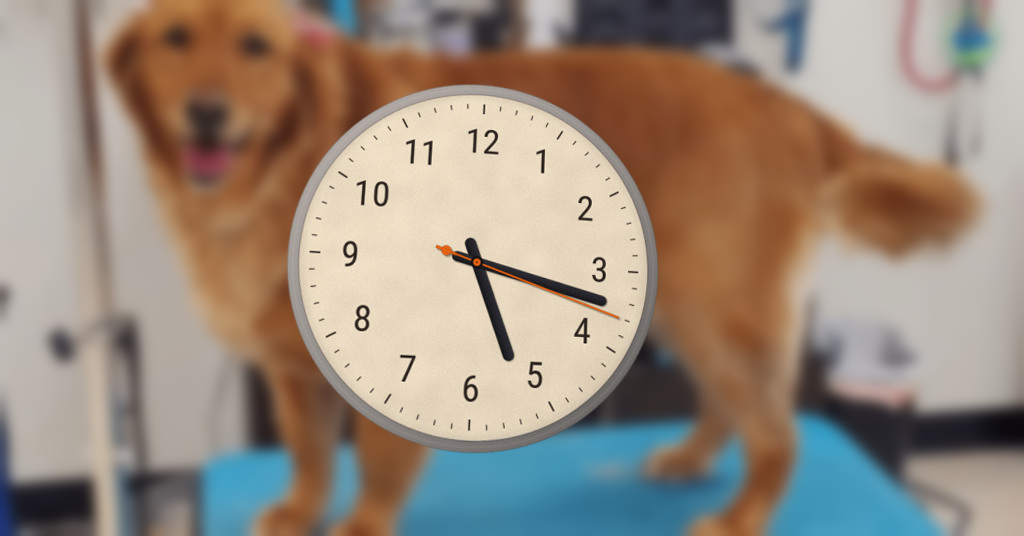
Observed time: 5:17:18
